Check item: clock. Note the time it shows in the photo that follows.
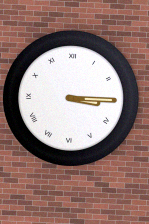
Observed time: 3:15
